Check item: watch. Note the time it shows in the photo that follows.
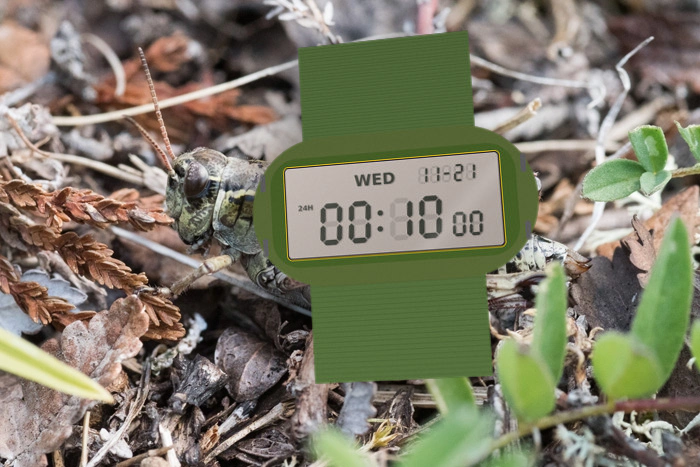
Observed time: 0:10:00
